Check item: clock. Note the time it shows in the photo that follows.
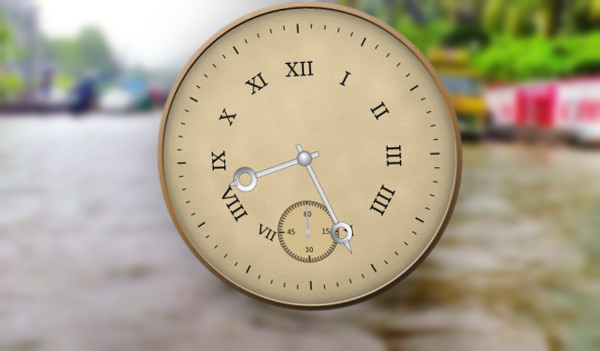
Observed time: 8:26
